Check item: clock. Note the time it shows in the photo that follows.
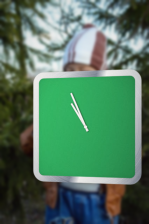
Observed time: 10:56
